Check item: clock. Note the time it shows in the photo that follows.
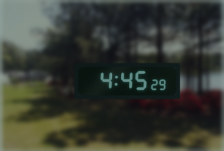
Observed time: 4:45:29
